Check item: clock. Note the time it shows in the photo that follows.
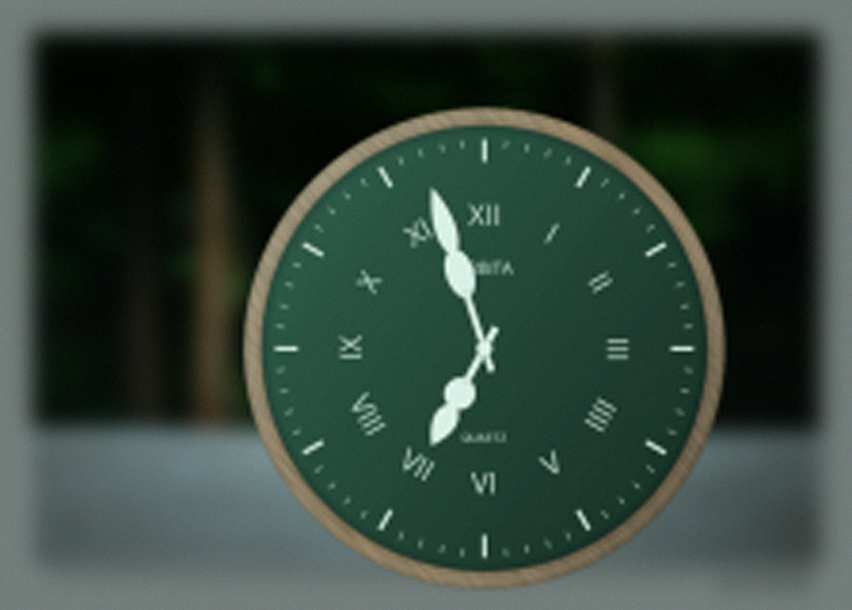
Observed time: 6:57
